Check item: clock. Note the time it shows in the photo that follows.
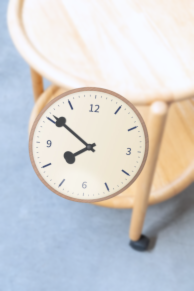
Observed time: 7:51
